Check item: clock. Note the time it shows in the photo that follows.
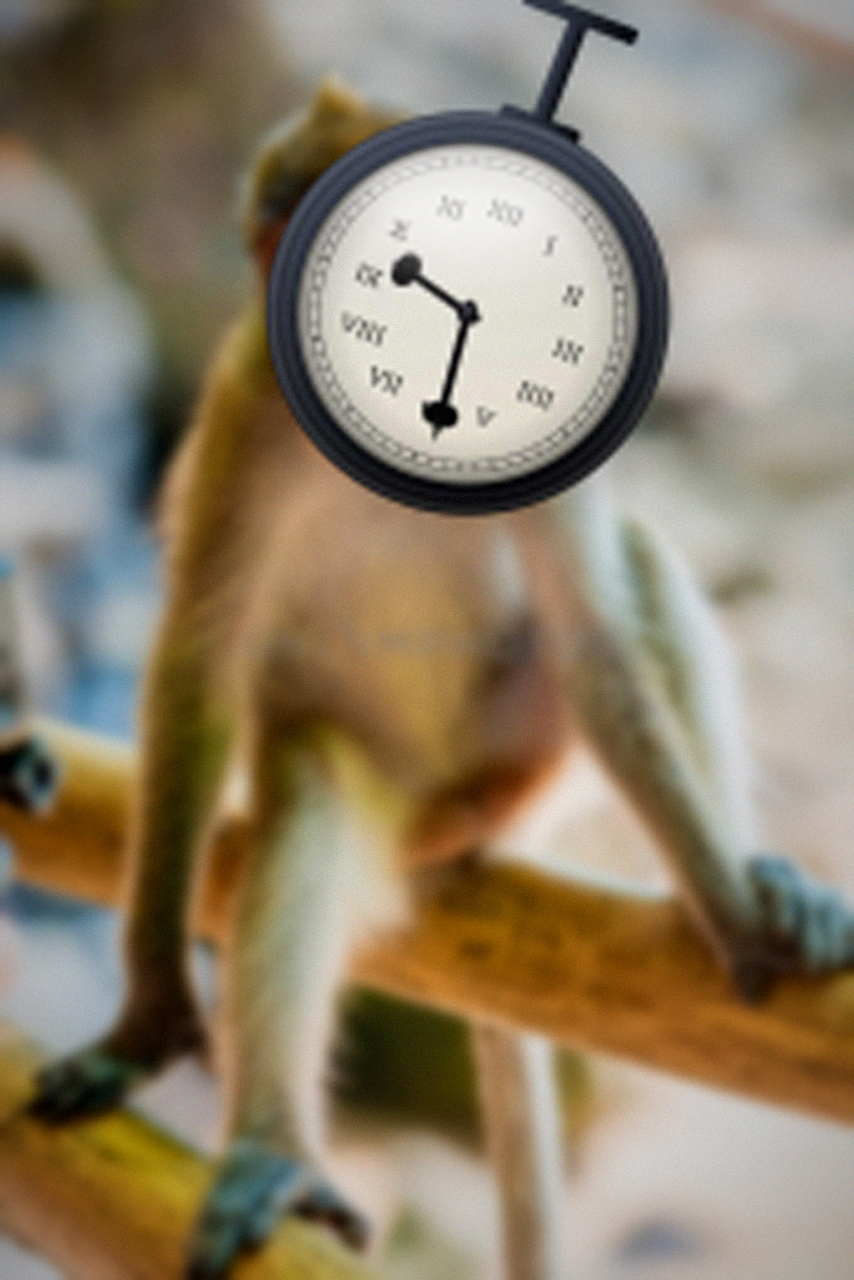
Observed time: 9:29
